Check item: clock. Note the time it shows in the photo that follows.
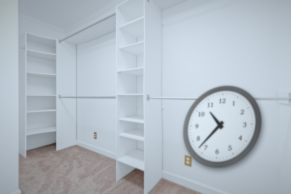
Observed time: 10:37
